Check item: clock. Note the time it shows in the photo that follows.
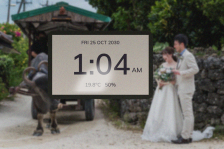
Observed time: 1:04
